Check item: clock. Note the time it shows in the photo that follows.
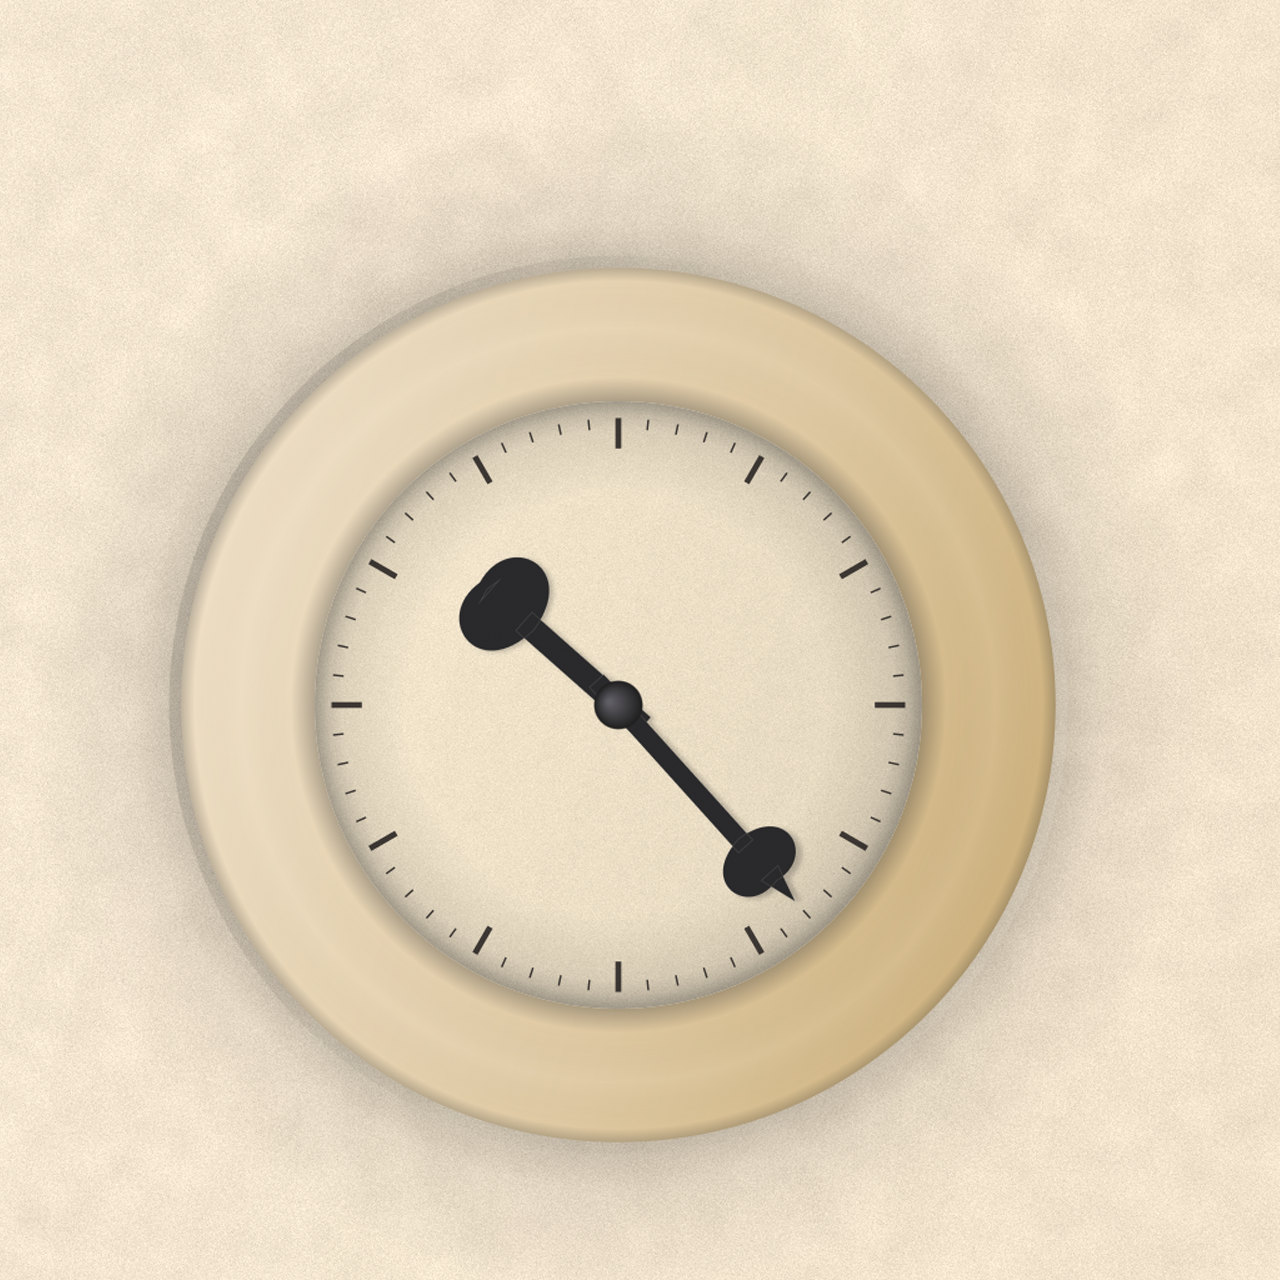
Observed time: 10:23
